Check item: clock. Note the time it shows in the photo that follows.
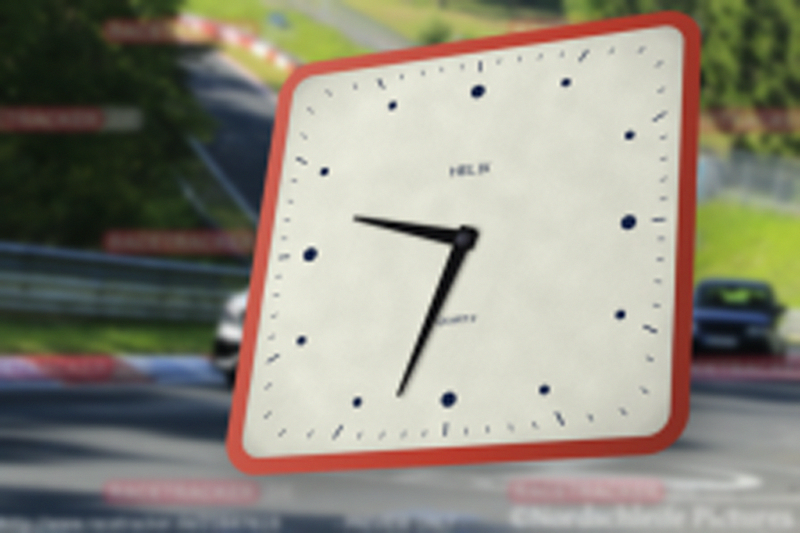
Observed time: 9:33
